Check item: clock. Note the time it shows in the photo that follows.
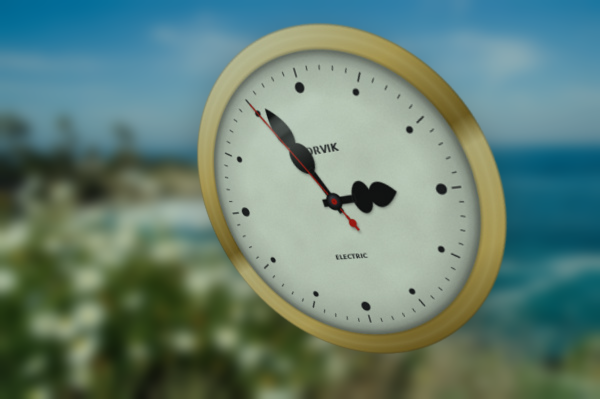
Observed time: 2:55:55
